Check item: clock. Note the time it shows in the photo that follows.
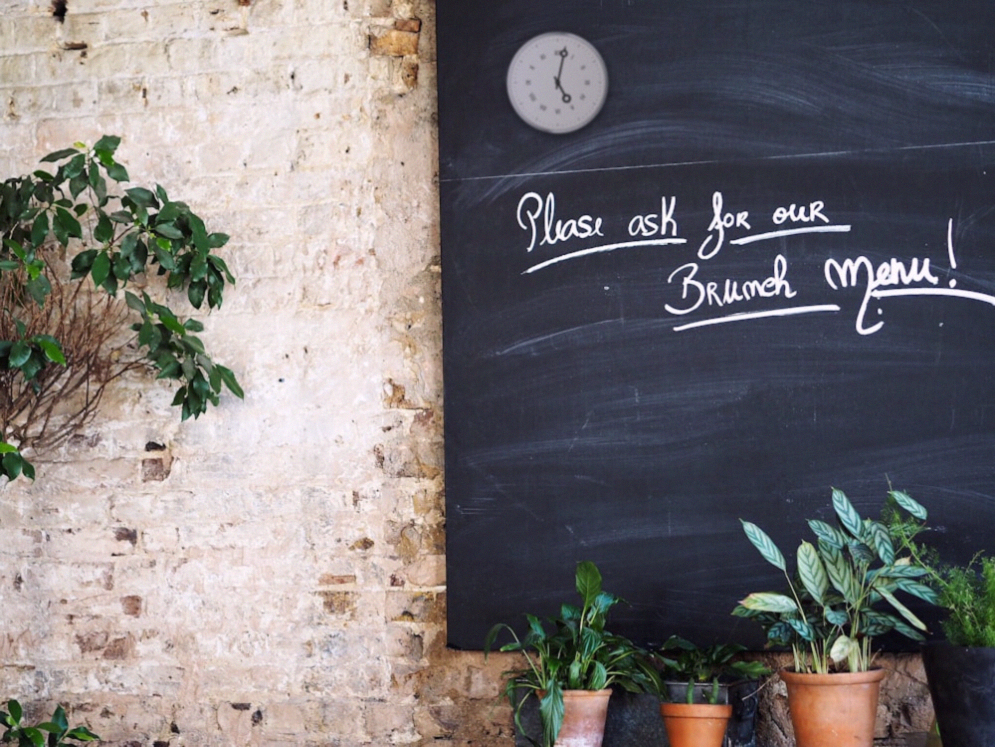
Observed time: 5:02
